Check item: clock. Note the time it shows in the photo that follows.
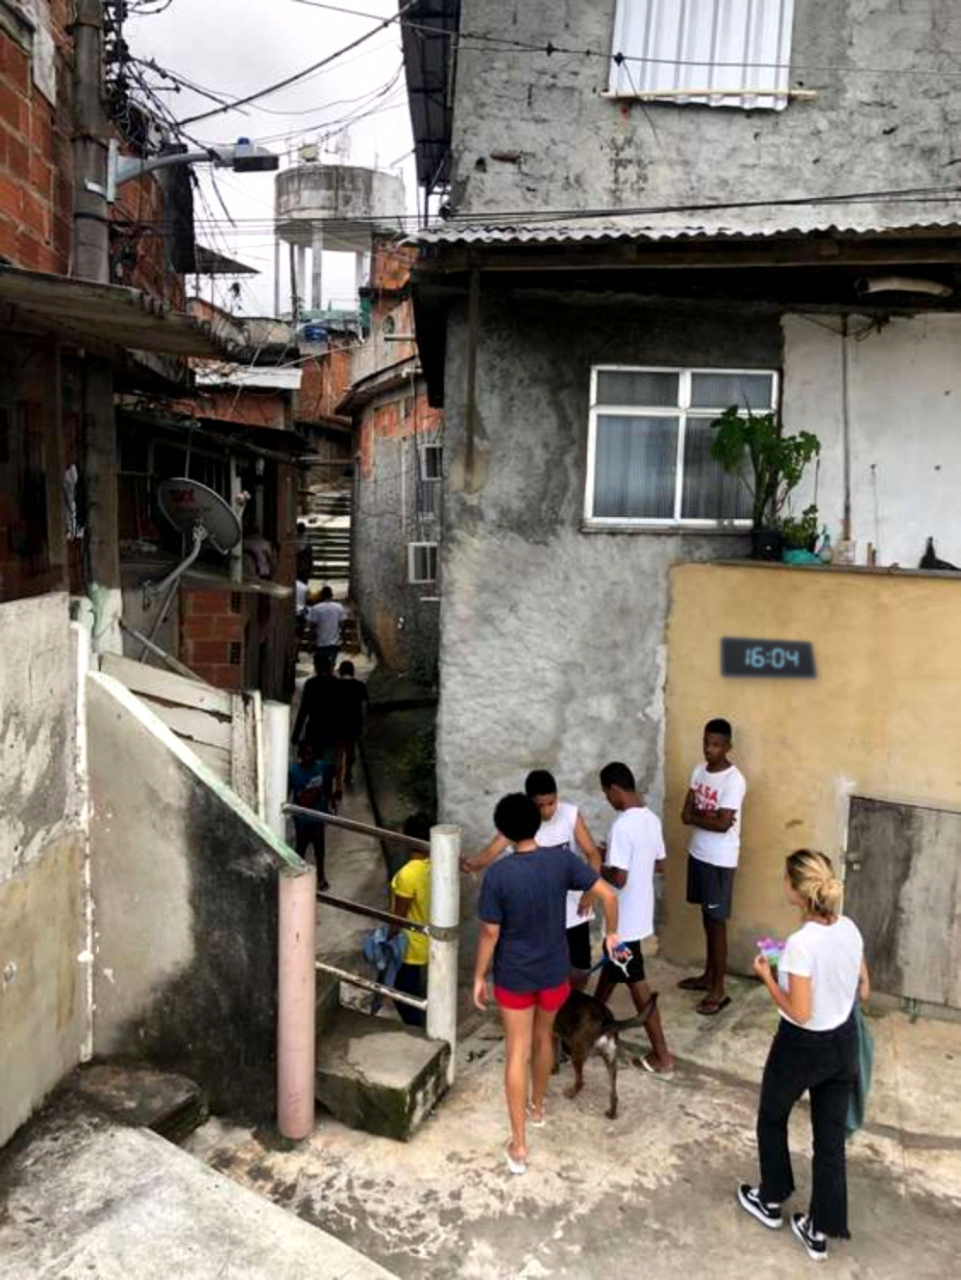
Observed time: 16:04
